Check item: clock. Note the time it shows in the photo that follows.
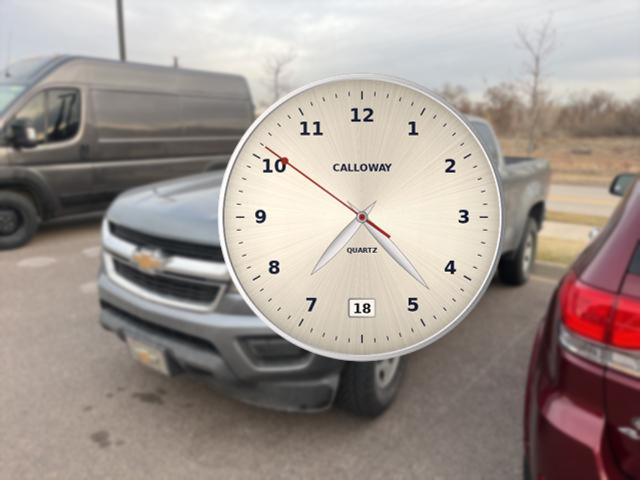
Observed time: 7:22:51
